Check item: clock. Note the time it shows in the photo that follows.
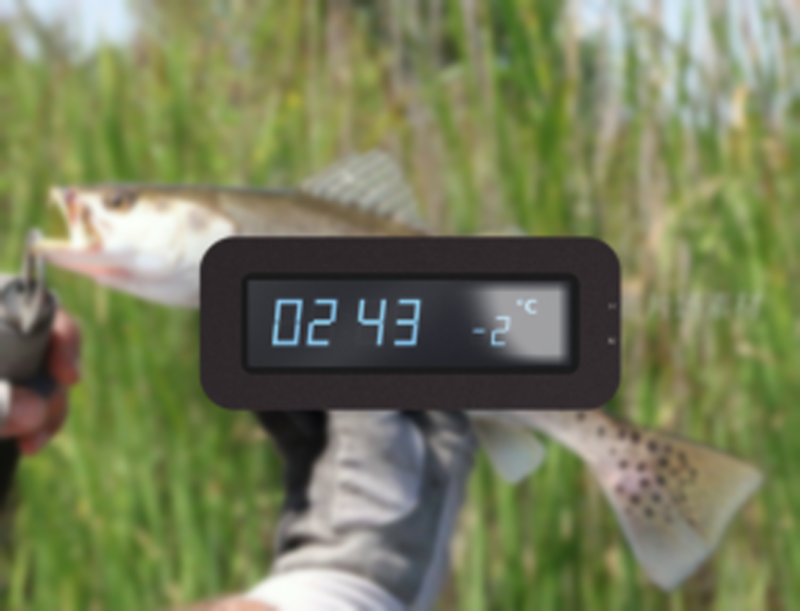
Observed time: 2:43
